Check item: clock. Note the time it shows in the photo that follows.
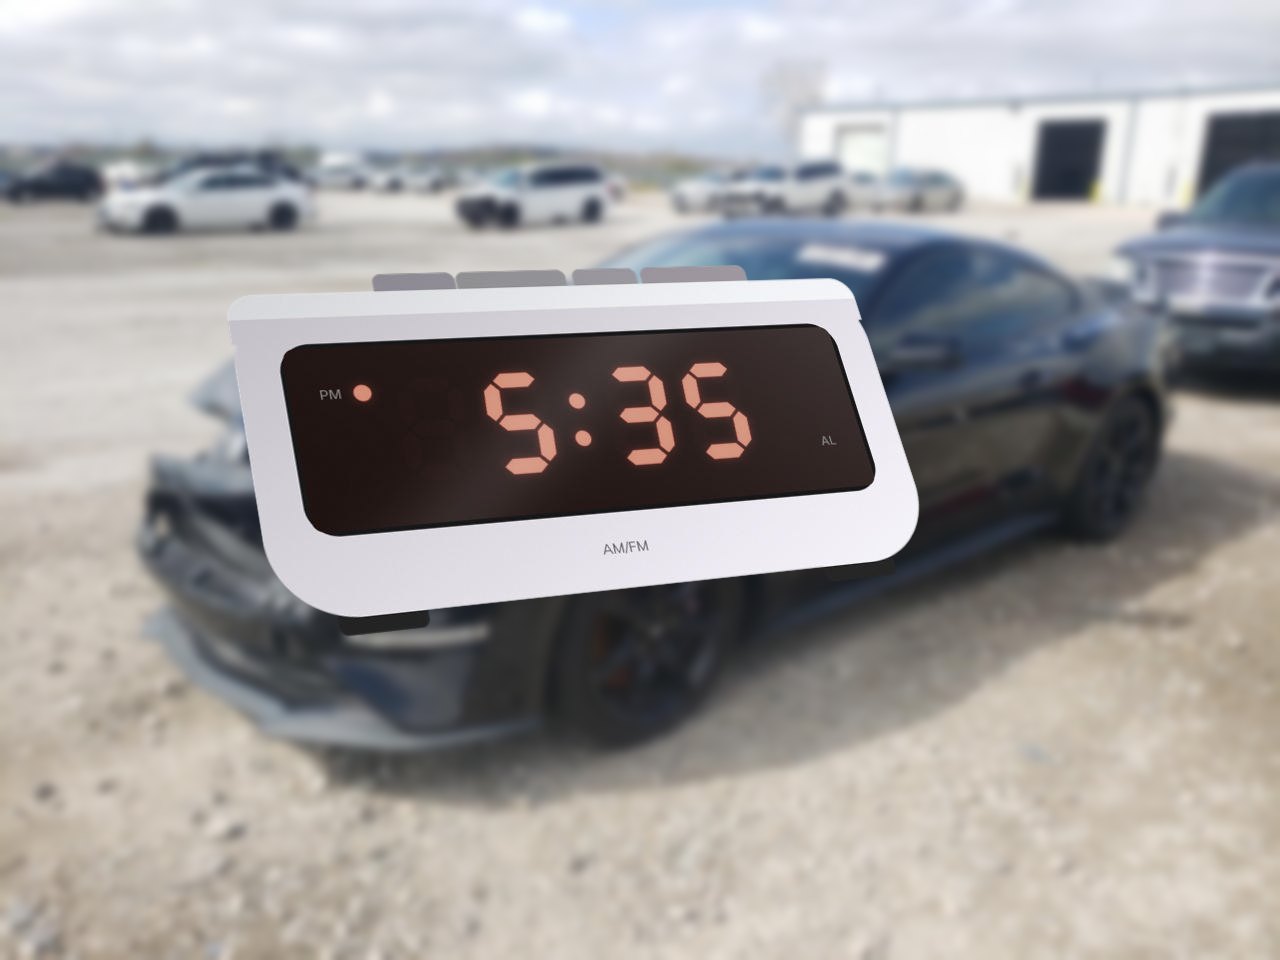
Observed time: 5:35
